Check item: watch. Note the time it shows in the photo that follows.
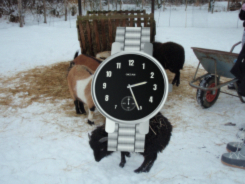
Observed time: 2:26
